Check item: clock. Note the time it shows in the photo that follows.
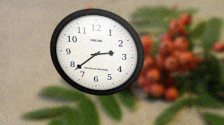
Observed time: 2:38
